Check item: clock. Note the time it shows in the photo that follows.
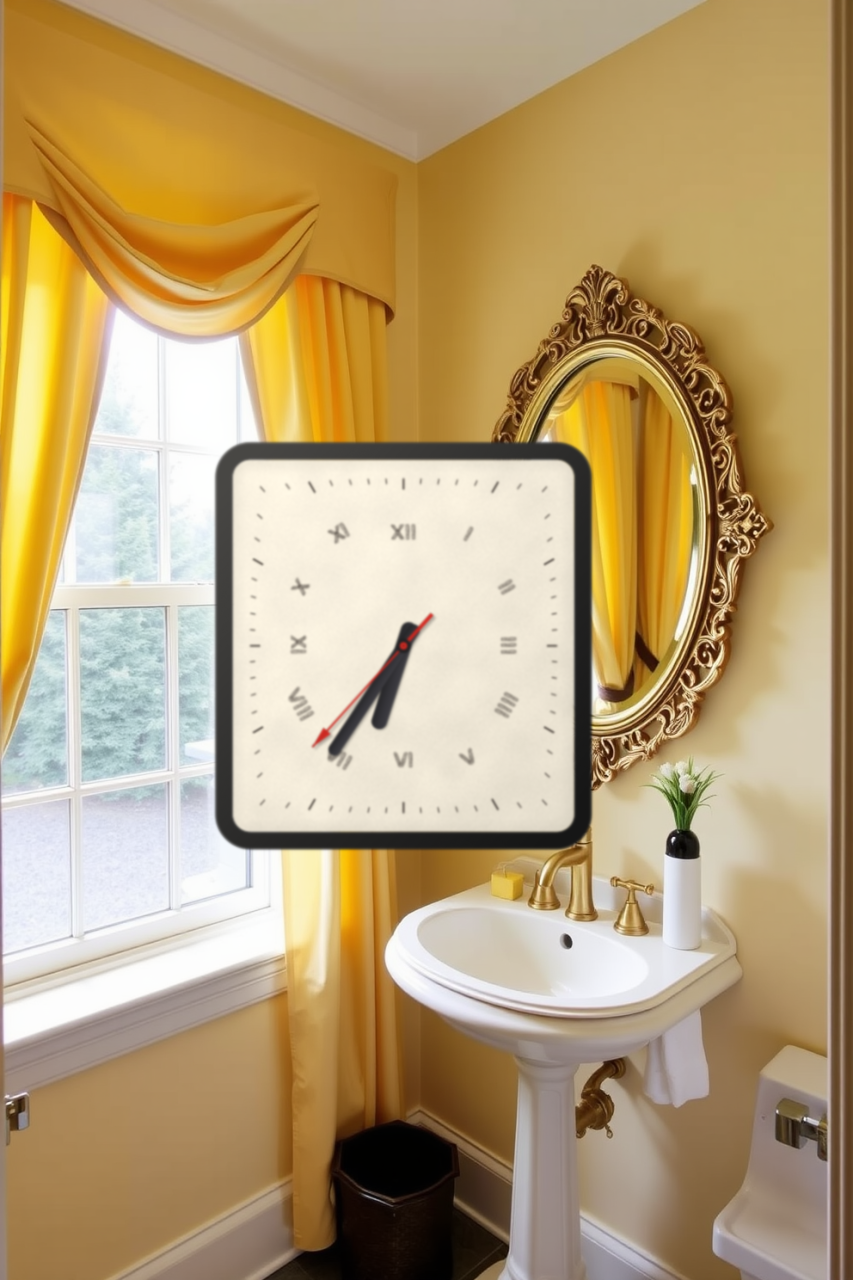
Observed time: 6:35:37
